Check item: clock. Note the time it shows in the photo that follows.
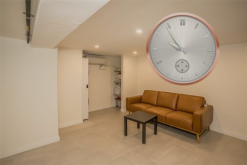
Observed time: 9:54
